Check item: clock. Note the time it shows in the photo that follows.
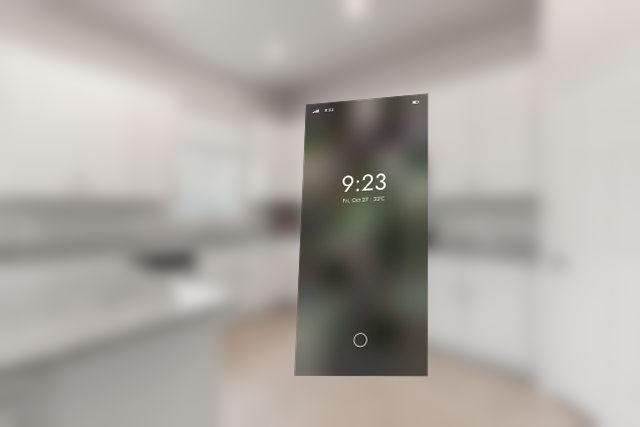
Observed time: 9:23
